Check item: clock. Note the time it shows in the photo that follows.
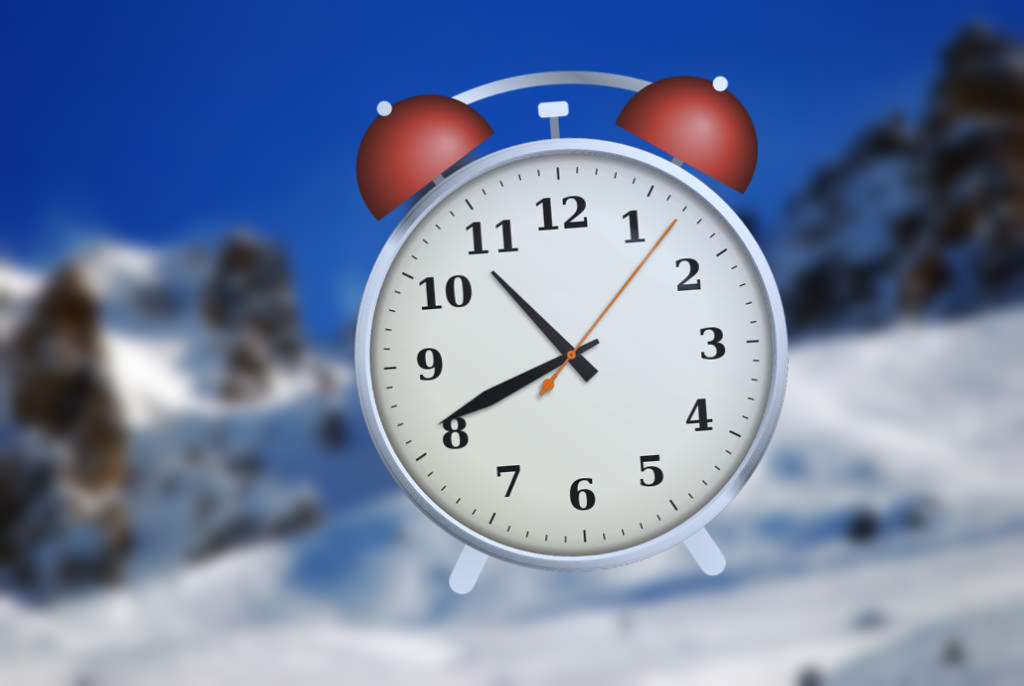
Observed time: 10:41:07
